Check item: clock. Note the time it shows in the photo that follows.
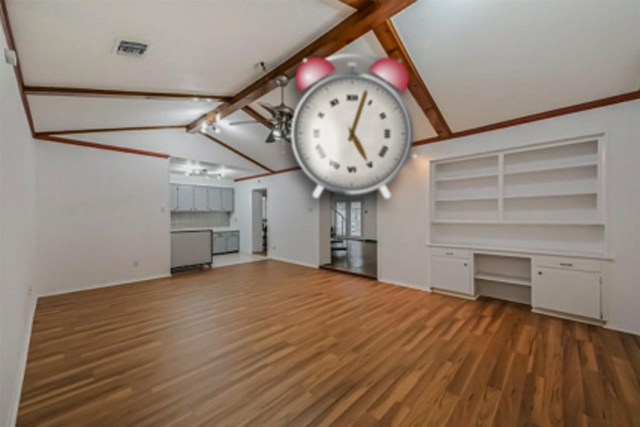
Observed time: 5:03
